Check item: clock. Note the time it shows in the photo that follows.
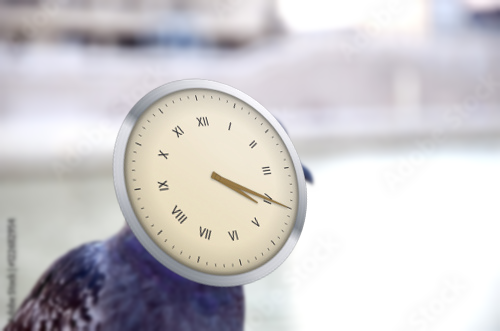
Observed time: 4:20
